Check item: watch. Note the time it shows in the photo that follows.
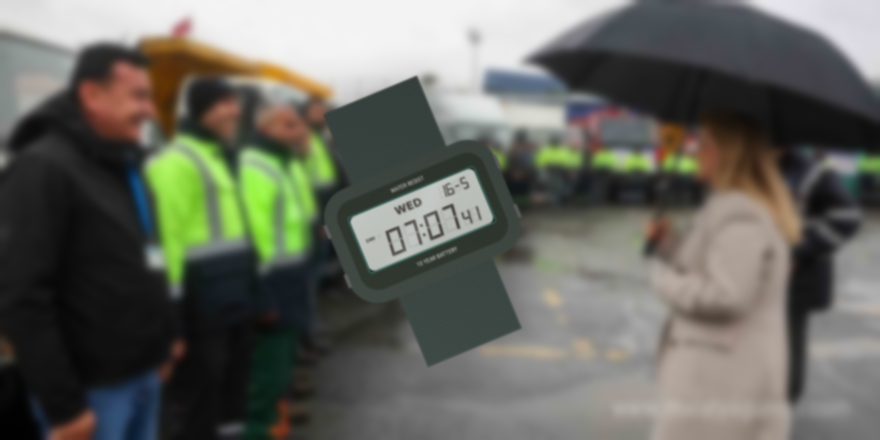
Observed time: 7:07:41
